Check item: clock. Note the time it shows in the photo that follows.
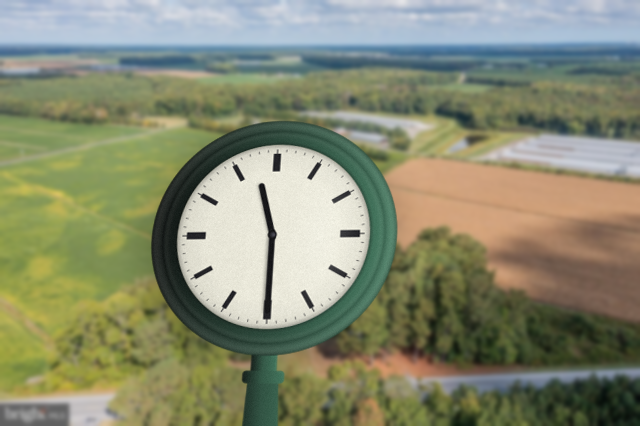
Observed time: 11:30
